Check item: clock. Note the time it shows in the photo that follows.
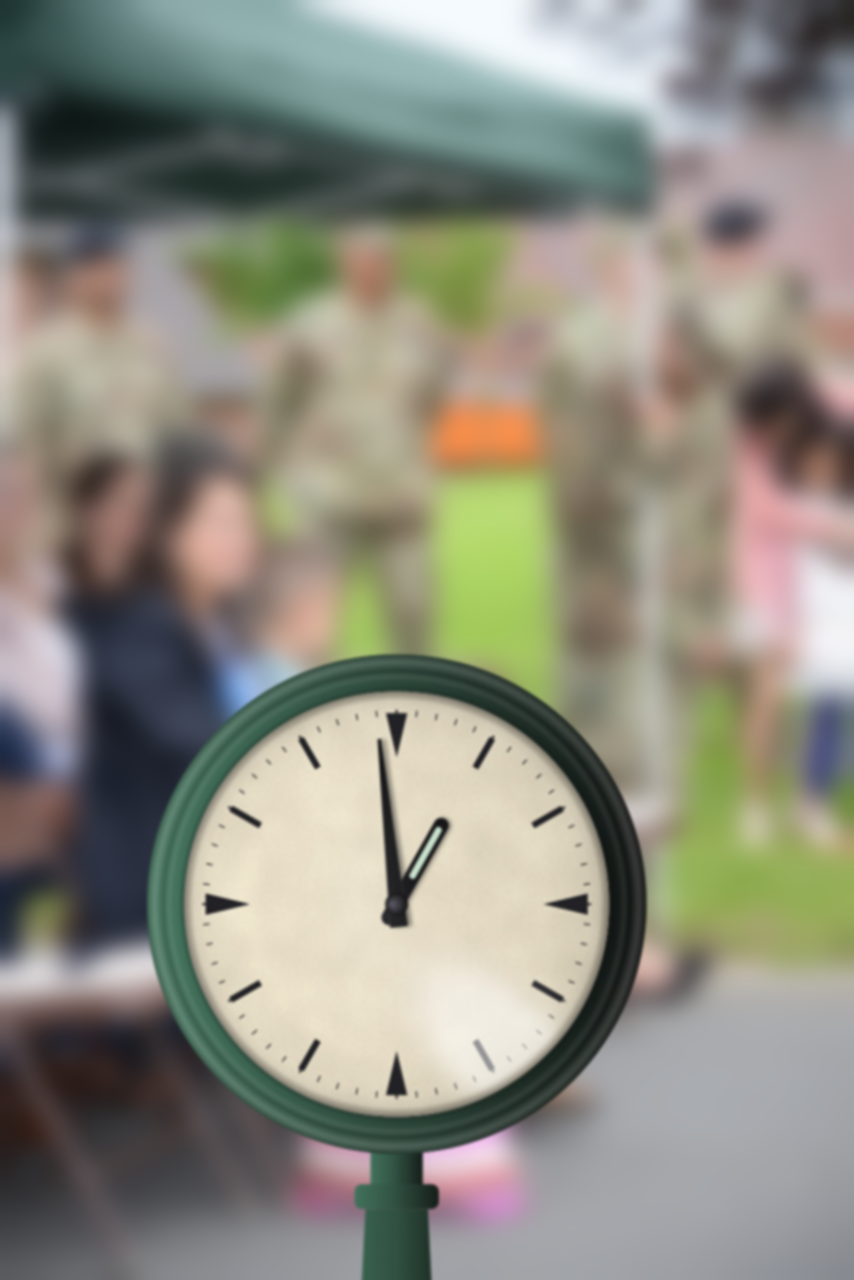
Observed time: 12:59
